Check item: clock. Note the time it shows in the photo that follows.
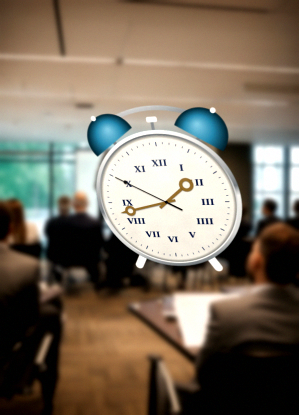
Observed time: 1:42:50
